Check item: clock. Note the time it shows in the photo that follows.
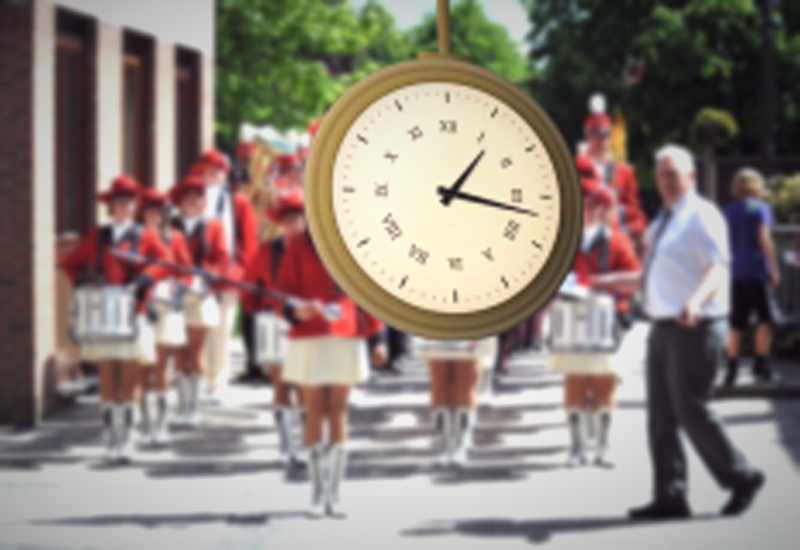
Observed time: 1:17
